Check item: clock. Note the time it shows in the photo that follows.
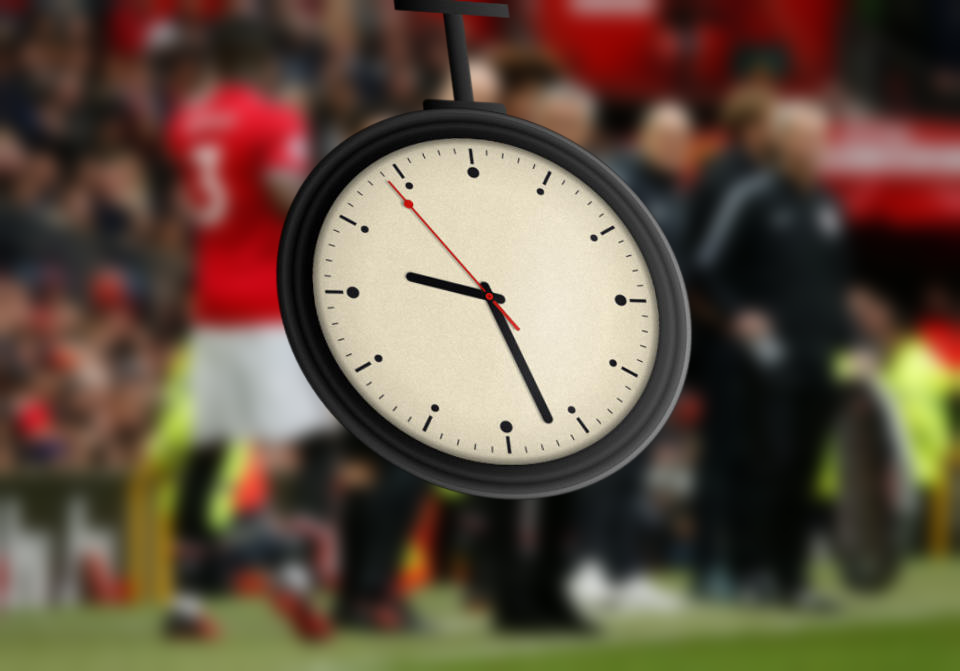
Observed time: 9:26:54
